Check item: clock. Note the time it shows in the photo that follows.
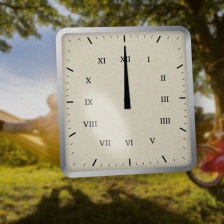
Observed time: 12:00
